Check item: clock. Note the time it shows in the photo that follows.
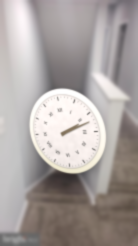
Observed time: 2:12
